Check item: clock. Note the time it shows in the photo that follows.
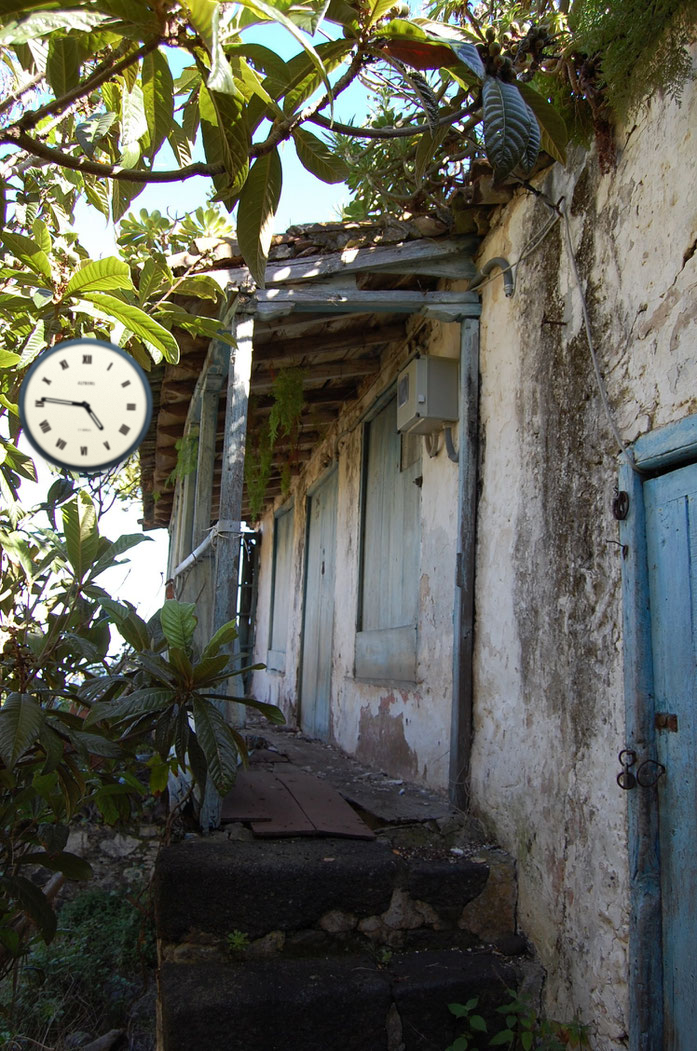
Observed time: 4:46
